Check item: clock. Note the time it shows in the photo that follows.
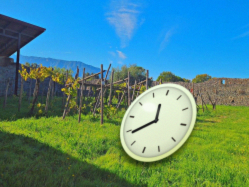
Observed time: 11:39
